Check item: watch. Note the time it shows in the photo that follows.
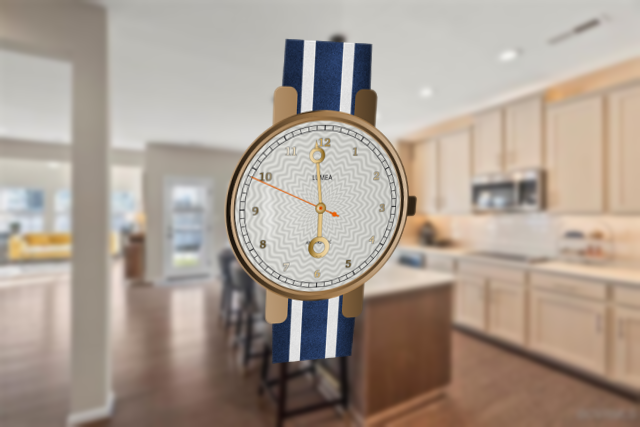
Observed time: 5:58:49
